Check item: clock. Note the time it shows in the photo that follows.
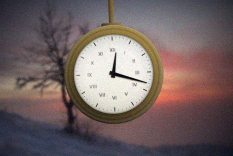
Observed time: 12:18
